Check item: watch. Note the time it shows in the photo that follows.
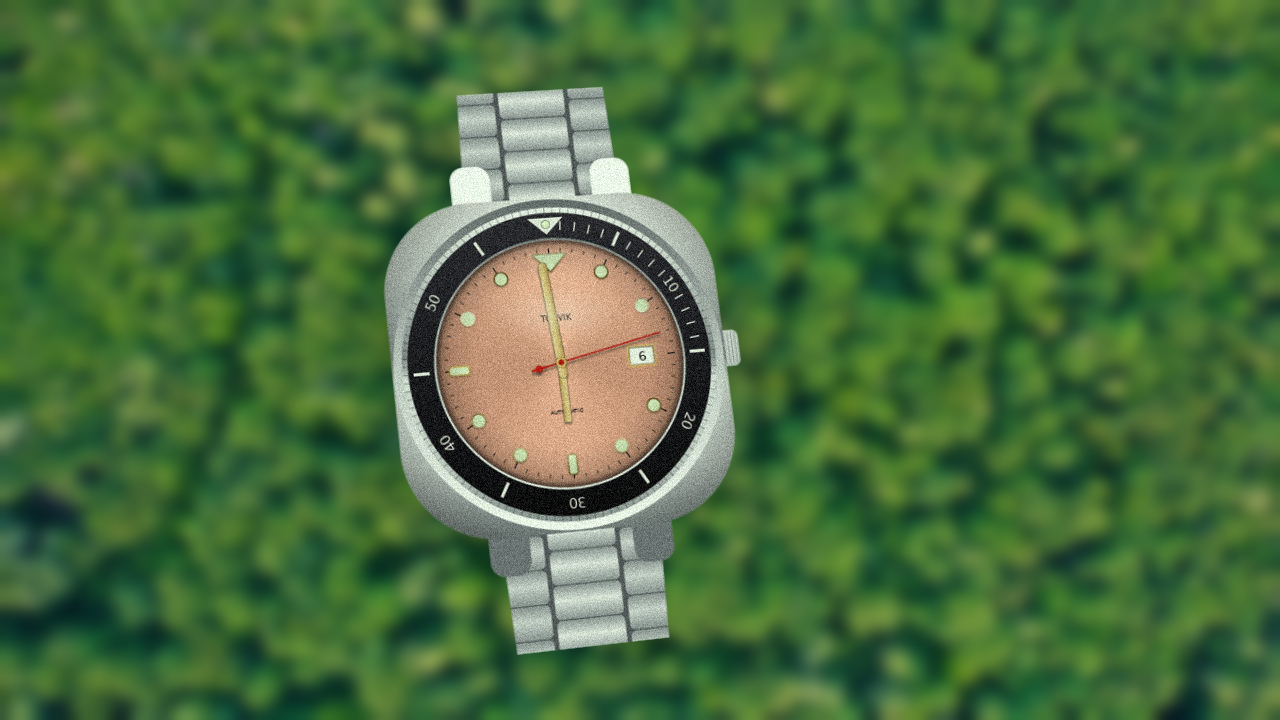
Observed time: 5:59:13
